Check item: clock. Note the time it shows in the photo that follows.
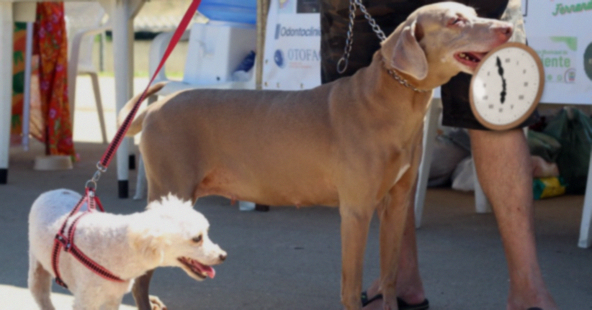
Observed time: 5:56
